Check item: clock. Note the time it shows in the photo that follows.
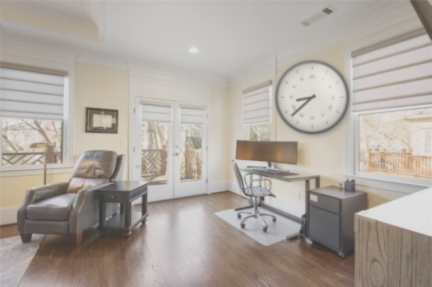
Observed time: 8:38
